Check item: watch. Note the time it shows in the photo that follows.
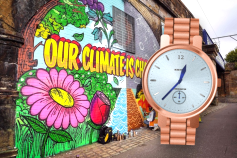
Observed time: 12:37
